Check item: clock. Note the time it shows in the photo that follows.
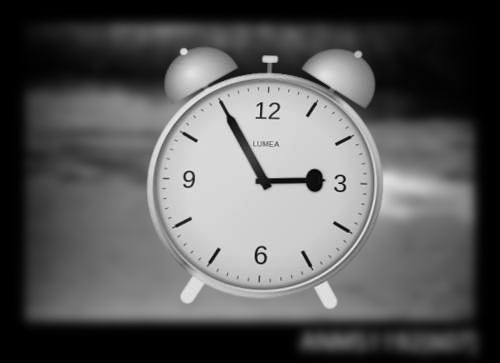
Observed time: 2:55
